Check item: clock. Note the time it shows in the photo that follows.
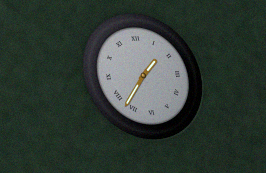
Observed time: 1:37
